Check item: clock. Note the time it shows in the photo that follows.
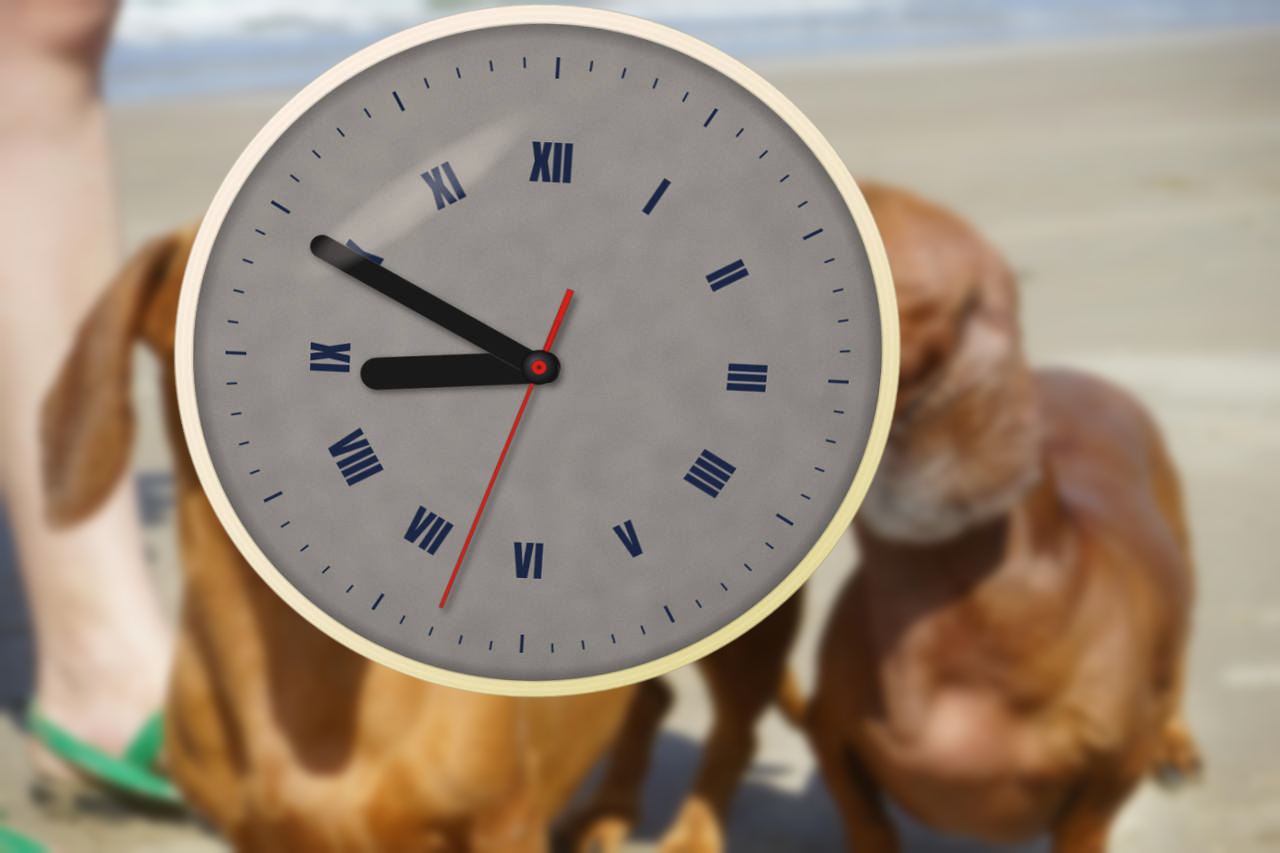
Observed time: 8:49:33
